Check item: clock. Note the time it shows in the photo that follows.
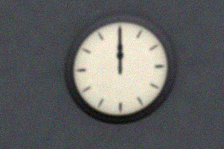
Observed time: 12:00
